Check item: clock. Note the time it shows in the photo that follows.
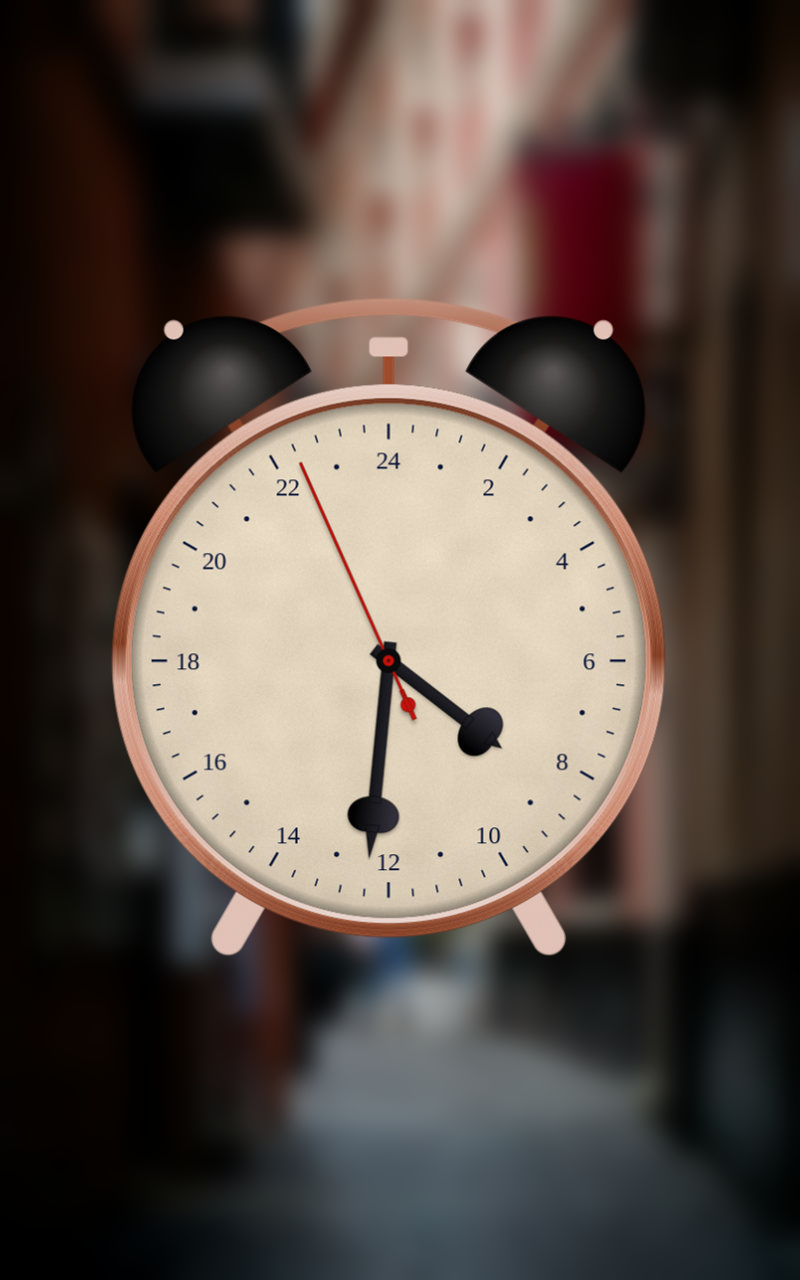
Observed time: 8:30:56
